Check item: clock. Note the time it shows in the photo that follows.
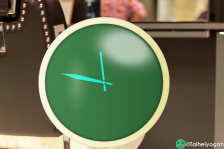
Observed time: 11:47
